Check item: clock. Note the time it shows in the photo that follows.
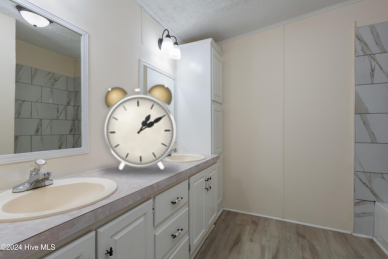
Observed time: 1:10
